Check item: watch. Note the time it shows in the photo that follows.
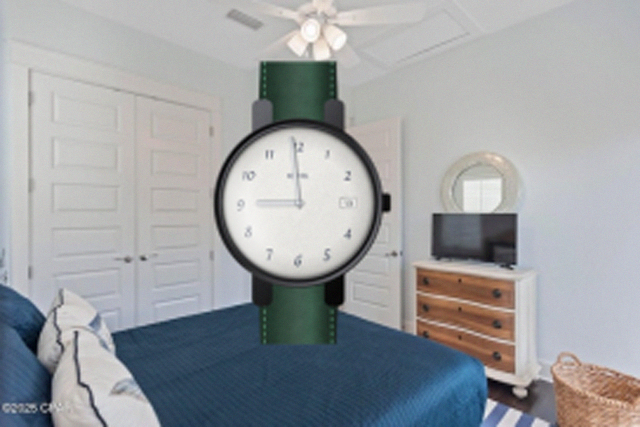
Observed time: 8:59
